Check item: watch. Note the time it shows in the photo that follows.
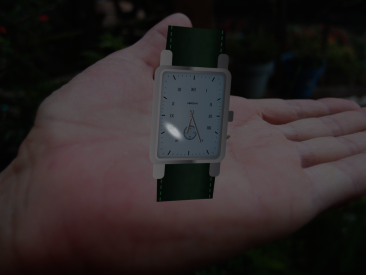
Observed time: 6:26
